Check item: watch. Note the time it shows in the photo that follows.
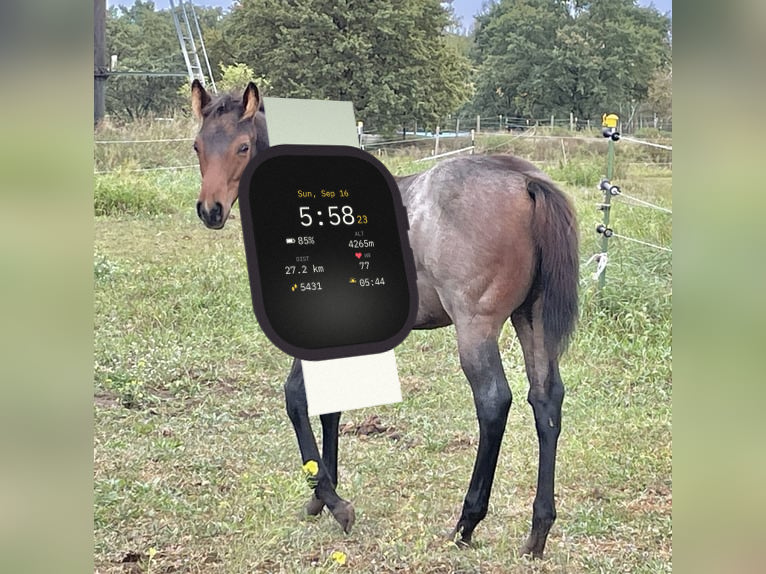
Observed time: 5:58:23
